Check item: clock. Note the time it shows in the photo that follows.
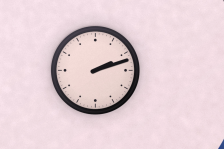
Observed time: 2:12
